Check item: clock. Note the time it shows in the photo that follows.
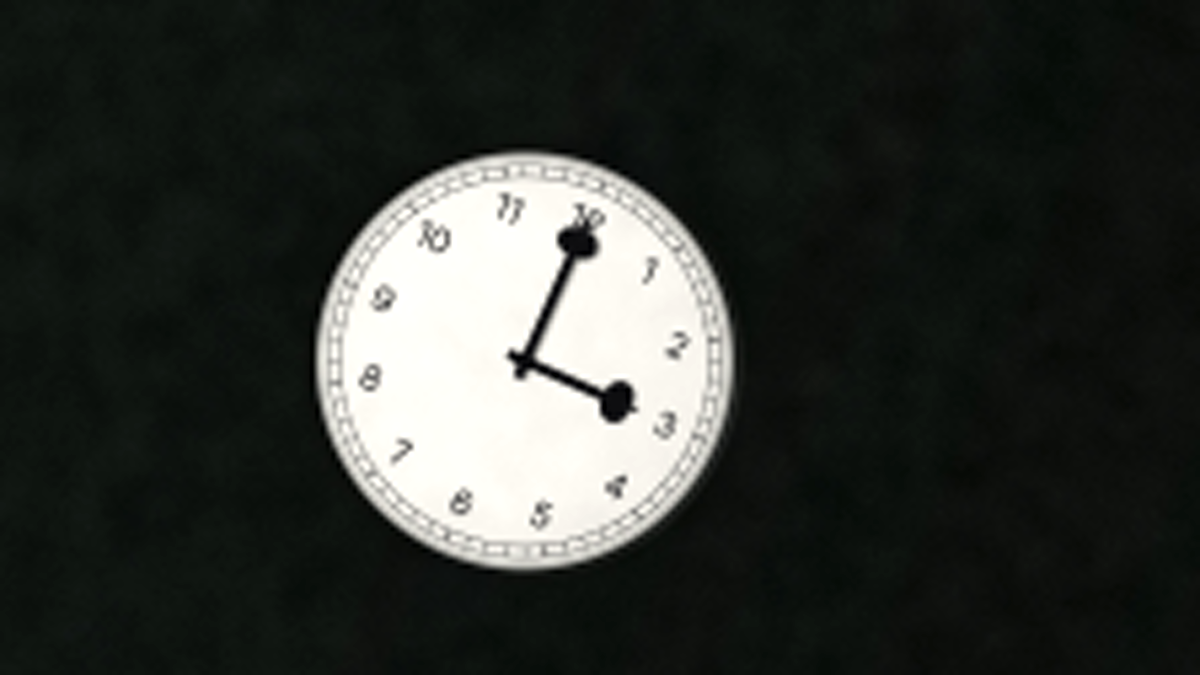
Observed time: 3:00
